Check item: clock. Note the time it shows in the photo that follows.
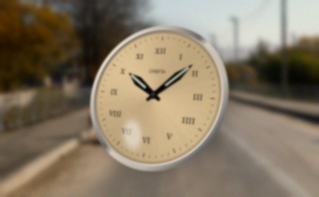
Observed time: 10:08
